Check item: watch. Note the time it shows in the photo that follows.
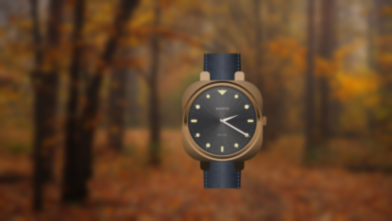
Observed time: 2:20
